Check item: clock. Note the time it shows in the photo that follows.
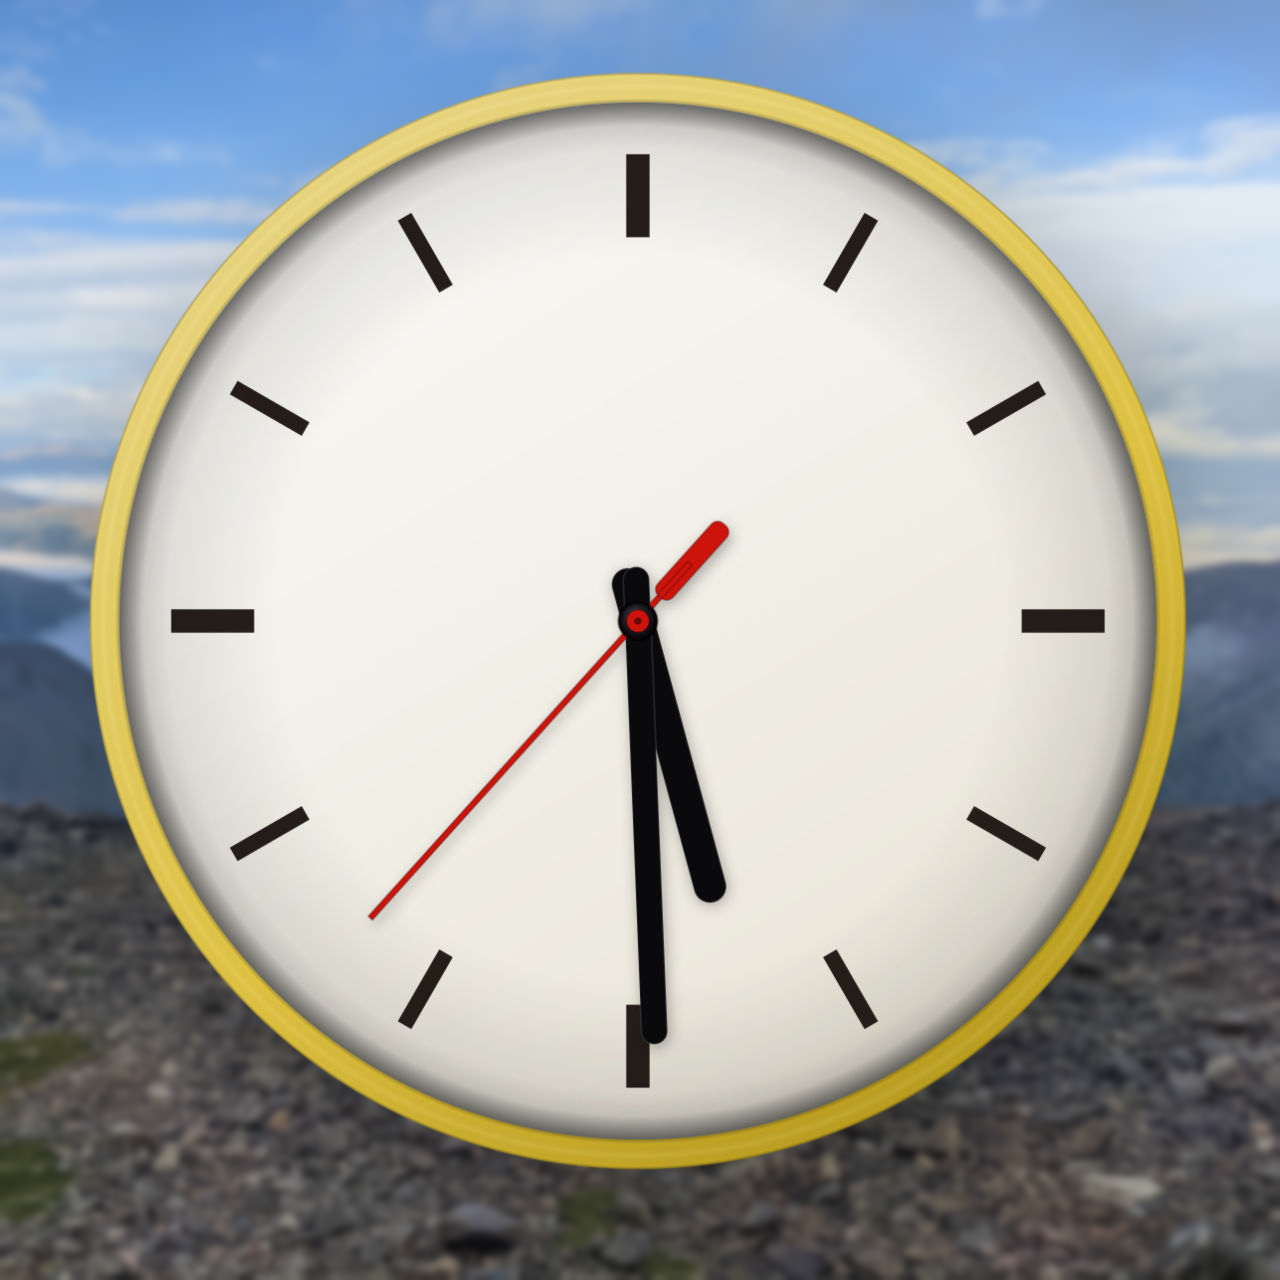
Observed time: 5:29:37
